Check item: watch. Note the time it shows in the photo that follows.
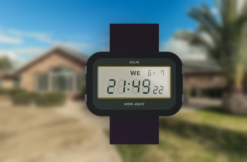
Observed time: 21:49:22
